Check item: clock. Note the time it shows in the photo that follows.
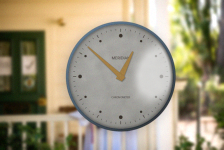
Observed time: 12:52
